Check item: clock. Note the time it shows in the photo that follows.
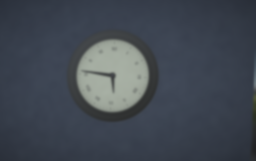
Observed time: 5:46
